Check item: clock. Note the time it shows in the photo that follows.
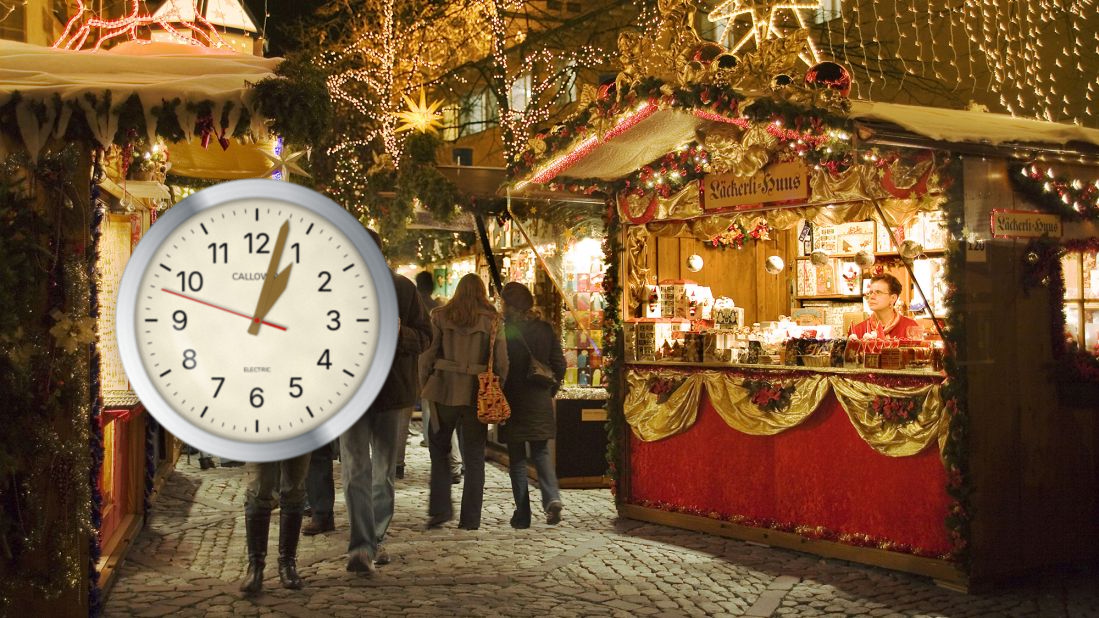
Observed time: 1:02:48
